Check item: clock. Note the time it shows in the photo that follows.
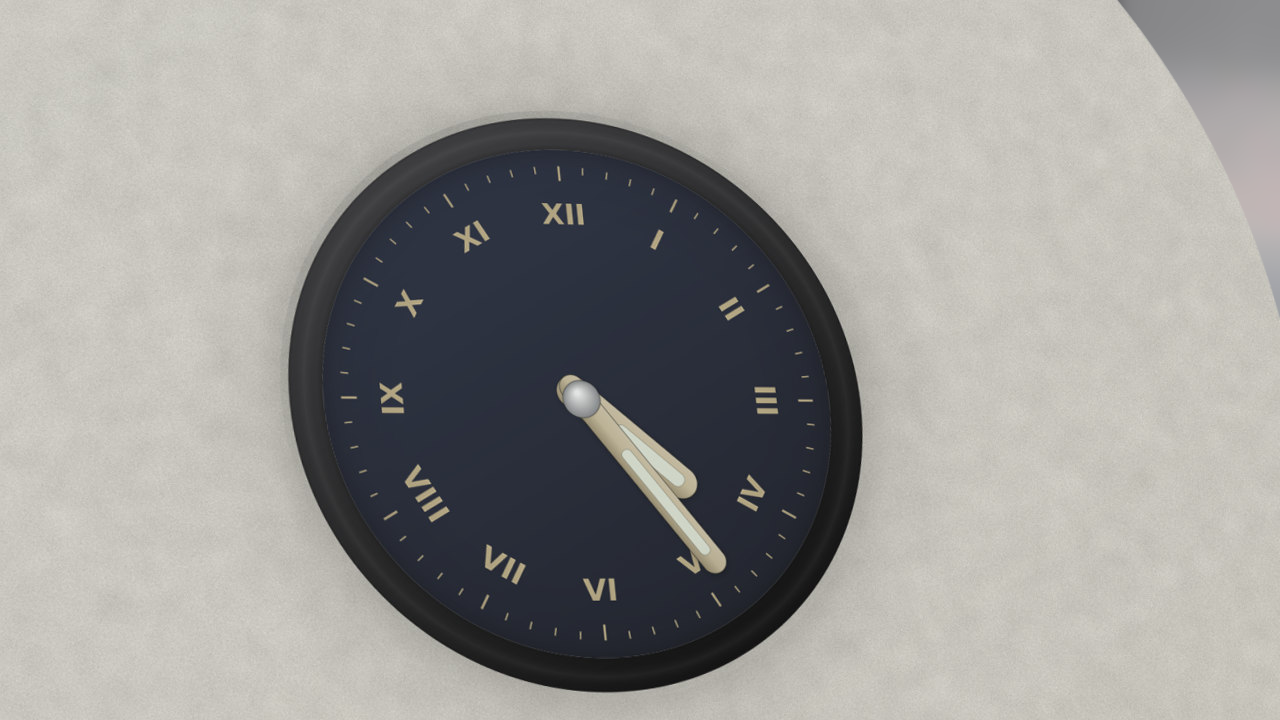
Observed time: 4:24
